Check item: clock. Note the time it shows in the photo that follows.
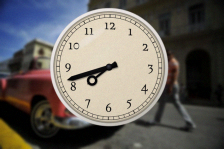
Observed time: 7:42
